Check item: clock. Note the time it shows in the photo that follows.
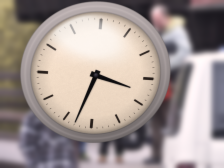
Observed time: 3:33
